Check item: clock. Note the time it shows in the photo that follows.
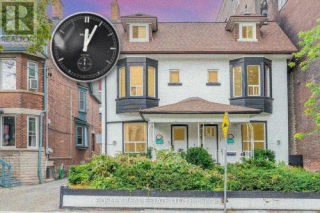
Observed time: 12:04
